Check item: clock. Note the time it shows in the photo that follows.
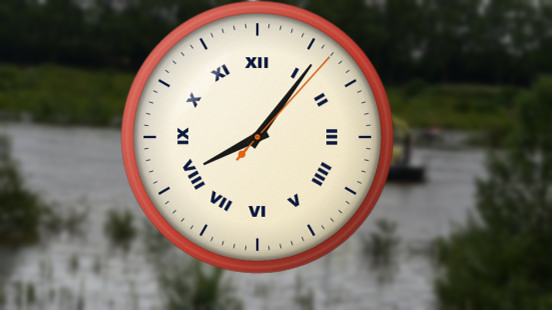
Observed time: 8:06:07
